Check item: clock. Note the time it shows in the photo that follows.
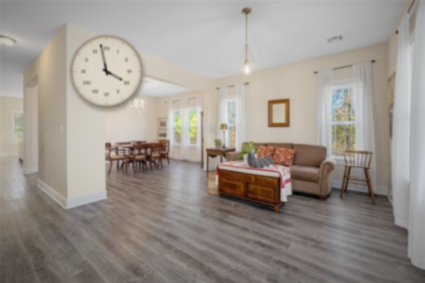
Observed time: 3:58
